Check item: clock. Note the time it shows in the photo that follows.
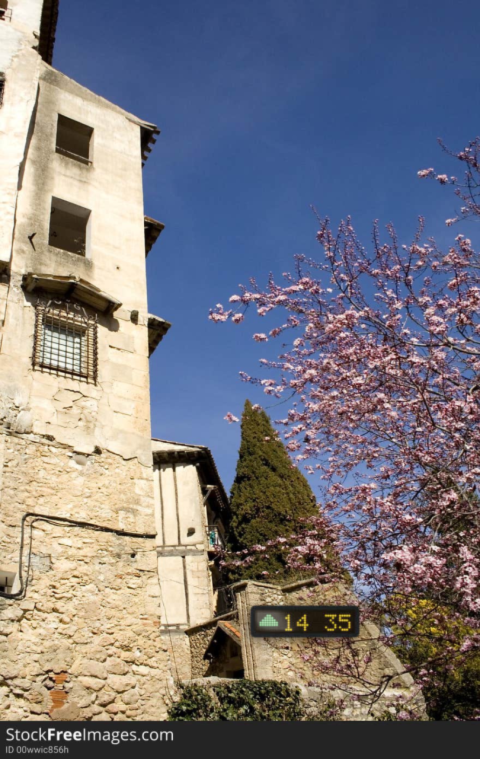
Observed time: 14:35
